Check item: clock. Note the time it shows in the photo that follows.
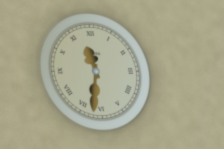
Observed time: 11:32
